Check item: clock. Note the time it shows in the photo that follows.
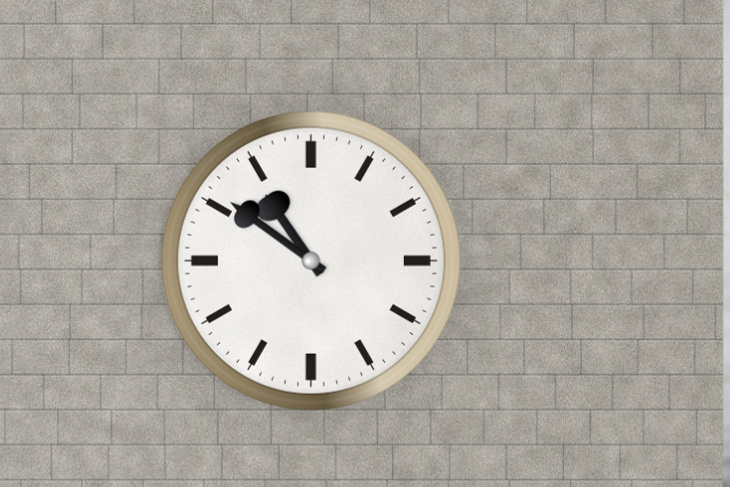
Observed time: 10:51
